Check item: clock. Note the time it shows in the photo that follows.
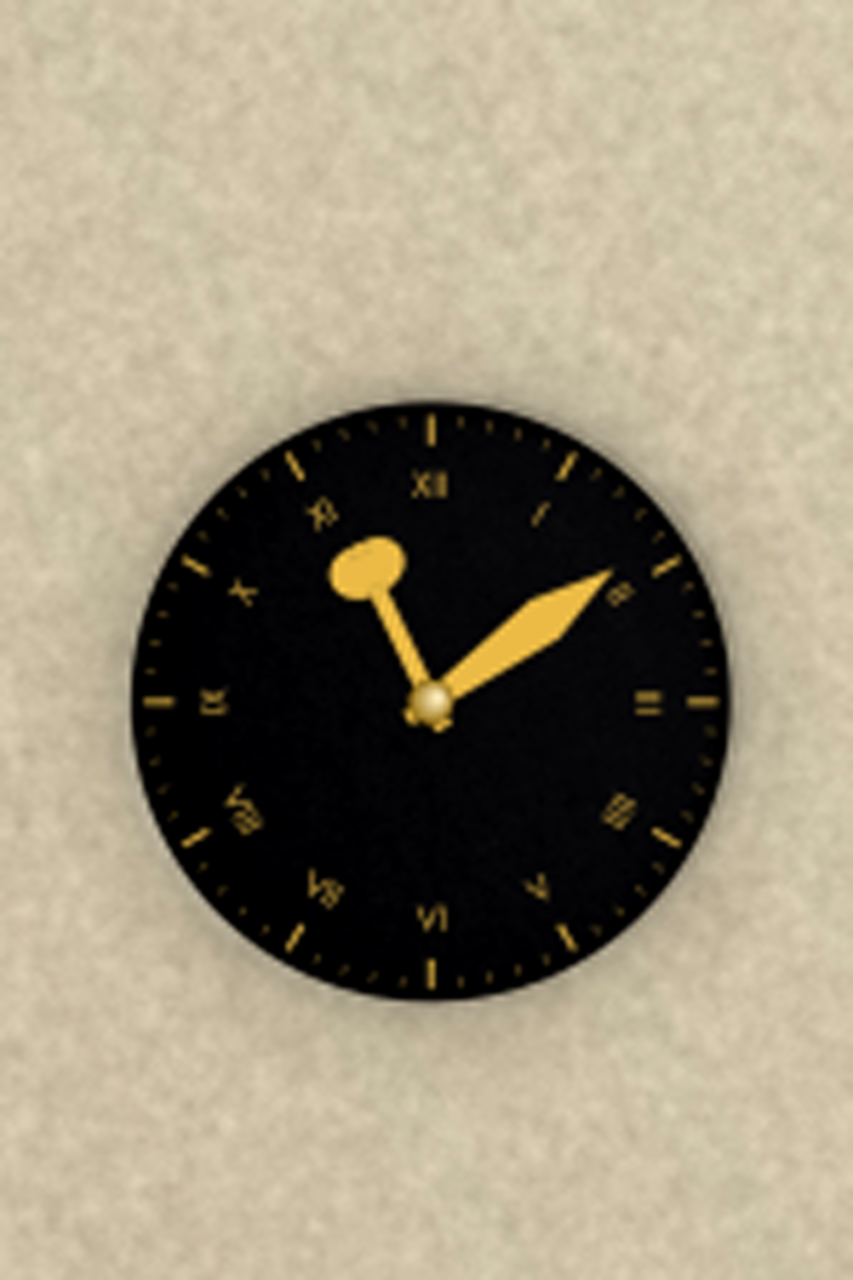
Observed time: 11:09
